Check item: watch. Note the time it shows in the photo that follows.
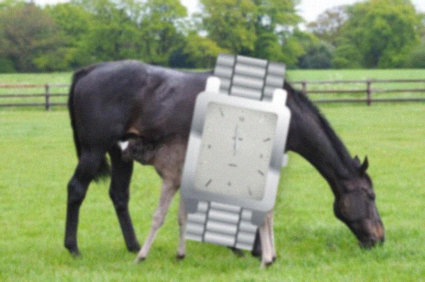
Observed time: 11:59
